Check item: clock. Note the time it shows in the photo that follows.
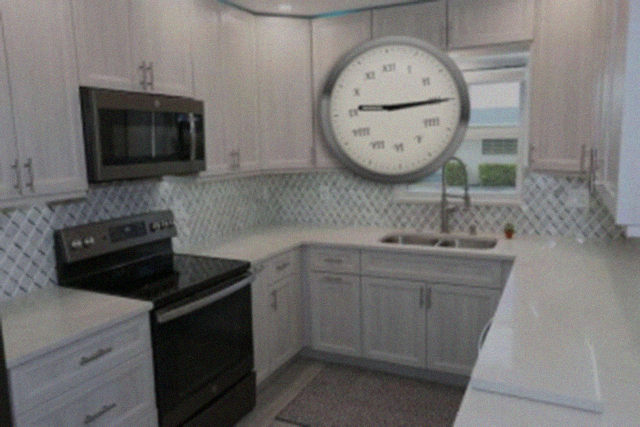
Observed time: 9:15
